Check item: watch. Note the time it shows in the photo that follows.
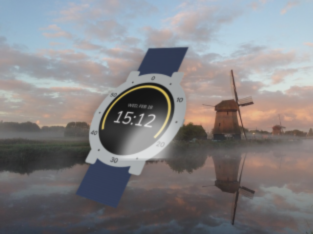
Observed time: 15:12
